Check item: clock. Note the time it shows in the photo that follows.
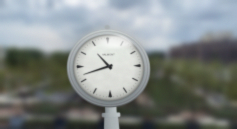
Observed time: 10:42
